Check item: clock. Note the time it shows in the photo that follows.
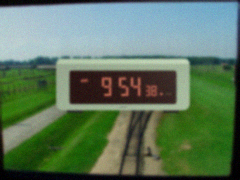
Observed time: 9:54
